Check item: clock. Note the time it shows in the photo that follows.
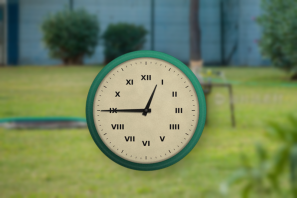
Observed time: 12:45
